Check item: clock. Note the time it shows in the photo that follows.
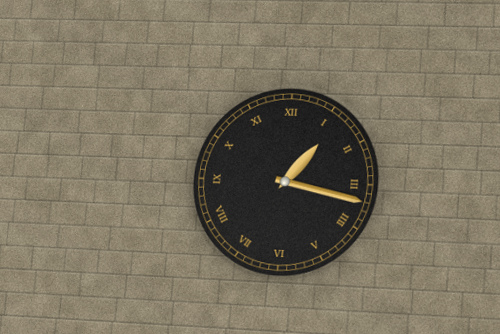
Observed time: 1:17
